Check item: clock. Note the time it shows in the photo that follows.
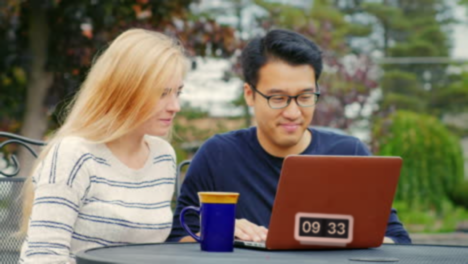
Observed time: 9:33
